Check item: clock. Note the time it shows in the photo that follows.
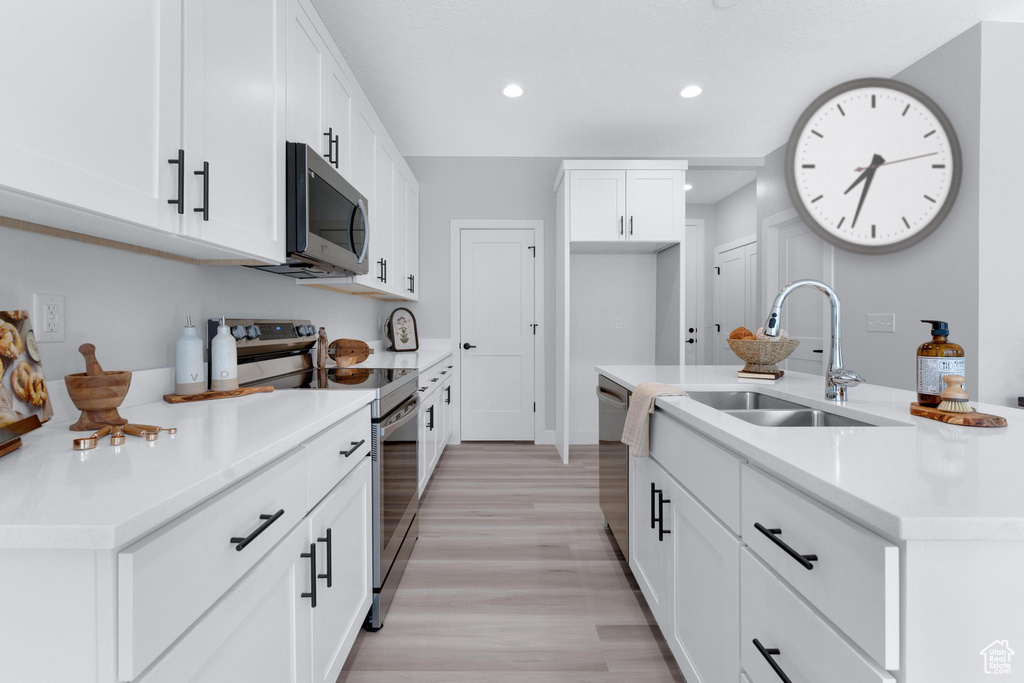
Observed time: 7:33:13
